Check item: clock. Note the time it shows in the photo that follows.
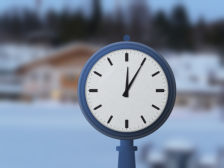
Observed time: 12:05
